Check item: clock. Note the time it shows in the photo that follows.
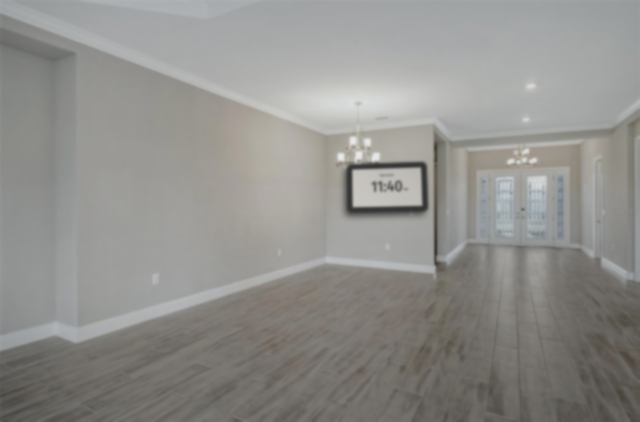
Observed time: 11:40
